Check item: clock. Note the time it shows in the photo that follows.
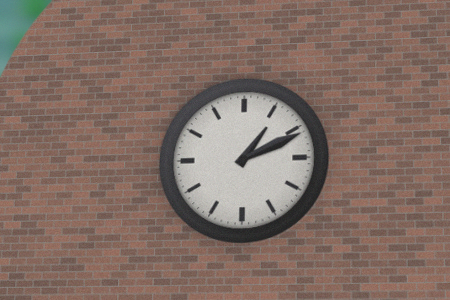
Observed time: 1:11
